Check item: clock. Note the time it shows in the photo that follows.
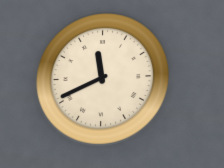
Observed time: 11:41
